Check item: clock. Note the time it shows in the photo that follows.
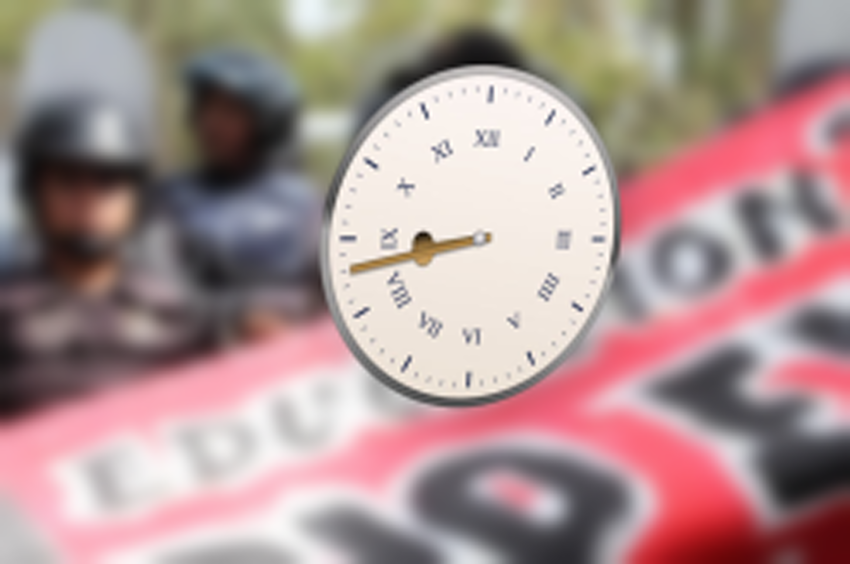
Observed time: 8:43
